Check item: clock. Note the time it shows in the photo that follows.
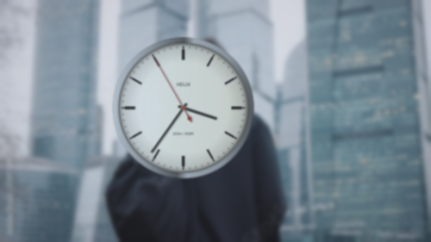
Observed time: 3:35:55
